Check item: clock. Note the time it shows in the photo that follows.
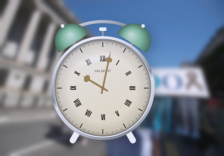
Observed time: 10:02
